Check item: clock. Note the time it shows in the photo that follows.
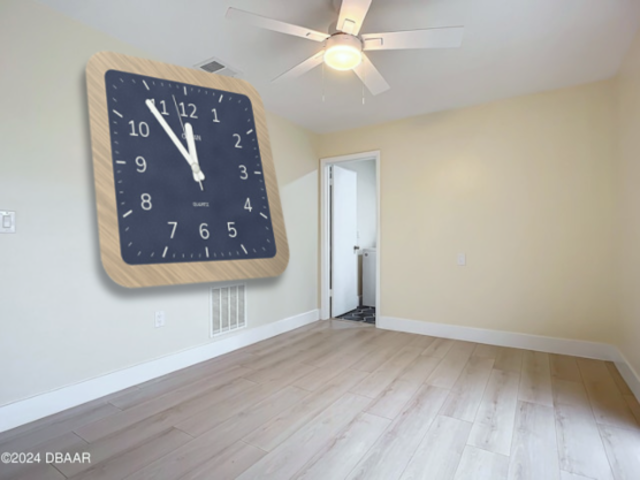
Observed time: 11:53:58
